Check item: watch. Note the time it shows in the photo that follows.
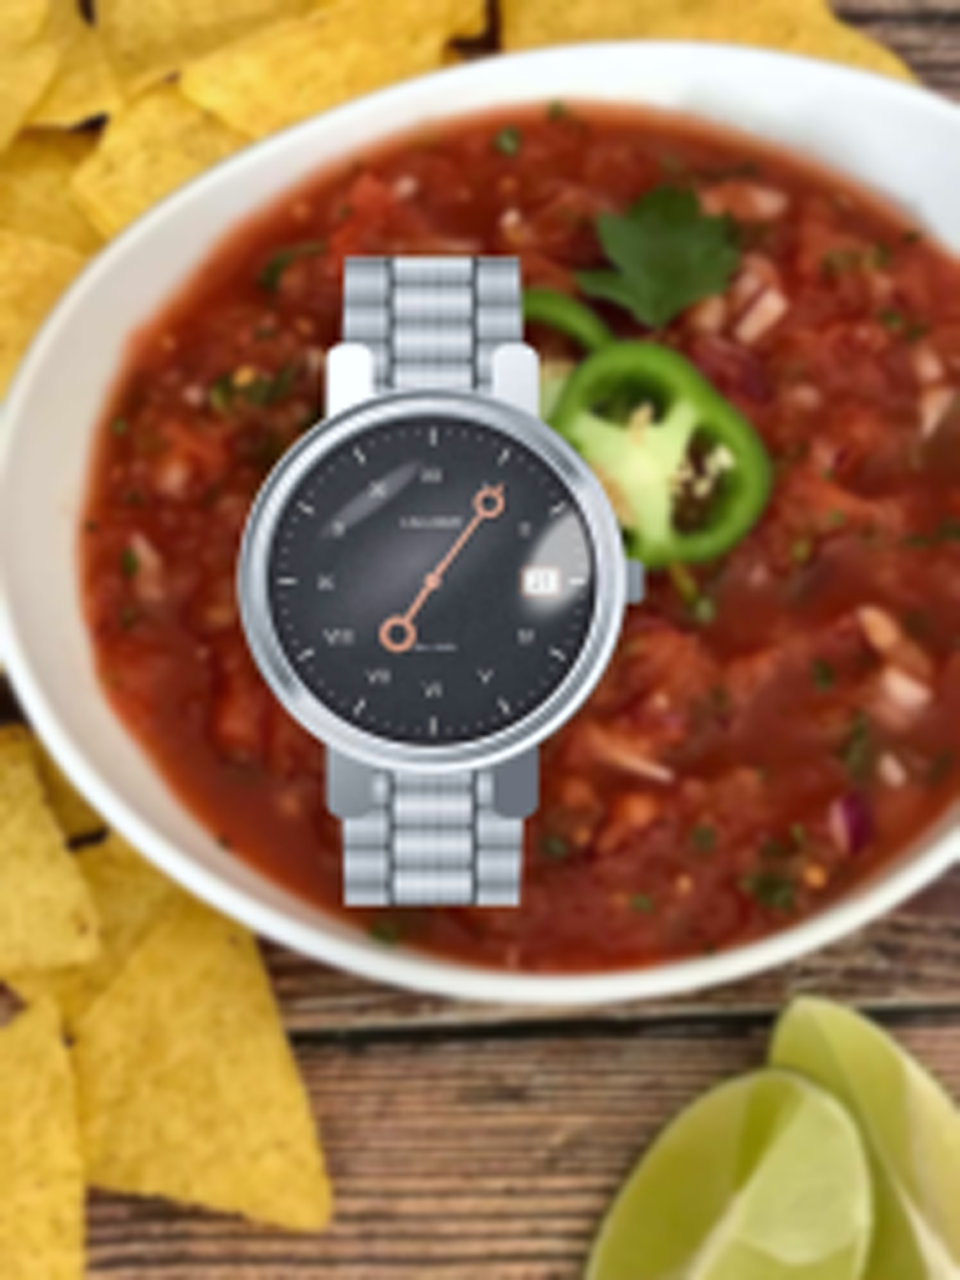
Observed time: 7:06
